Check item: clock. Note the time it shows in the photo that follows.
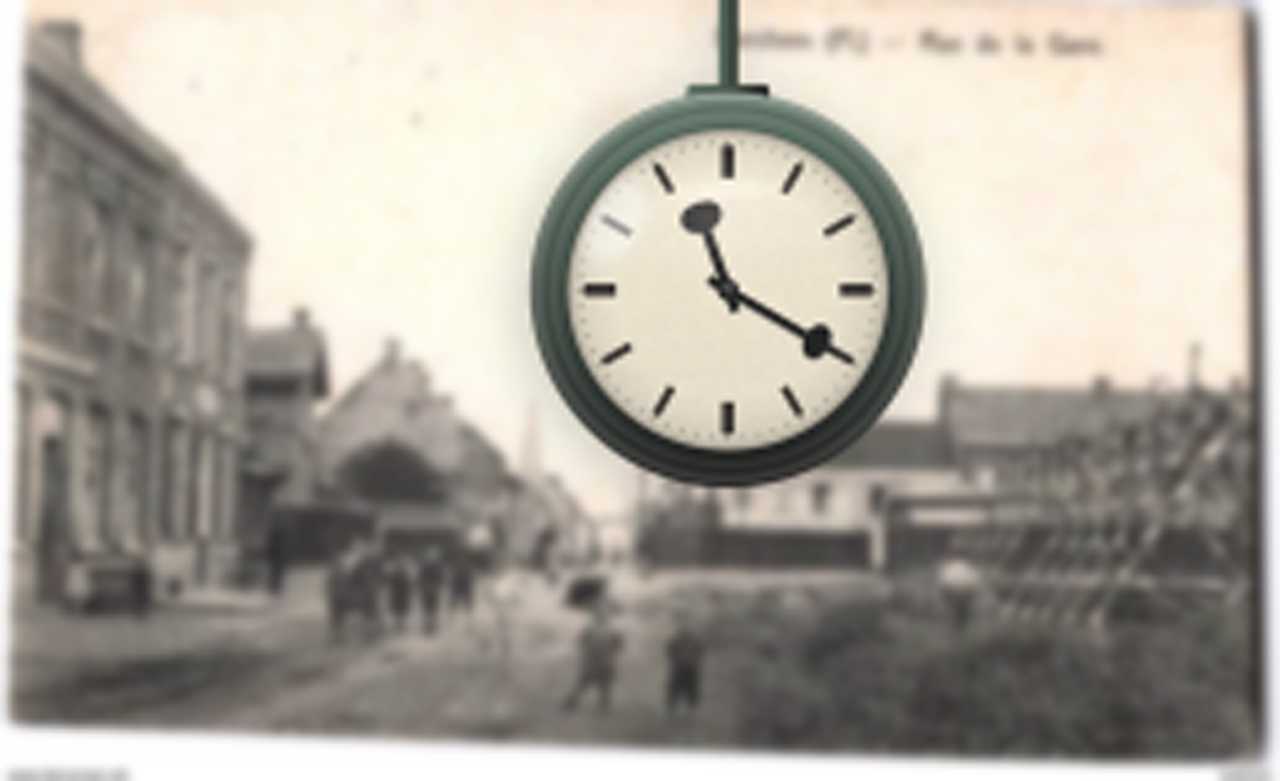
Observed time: 11:20
